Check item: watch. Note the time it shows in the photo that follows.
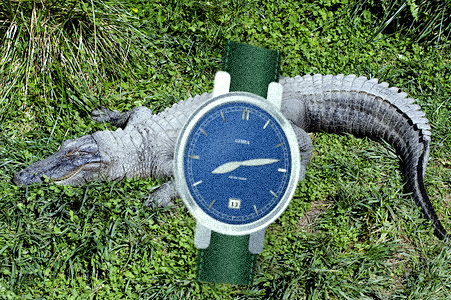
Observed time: 8:13
